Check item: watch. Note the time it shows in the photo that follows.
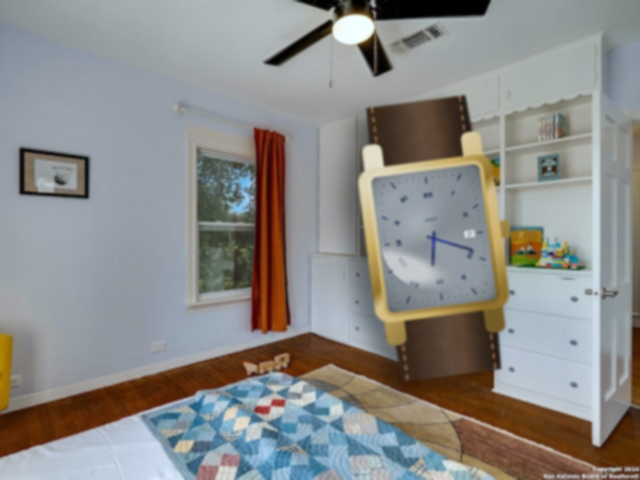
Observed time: 6:19
